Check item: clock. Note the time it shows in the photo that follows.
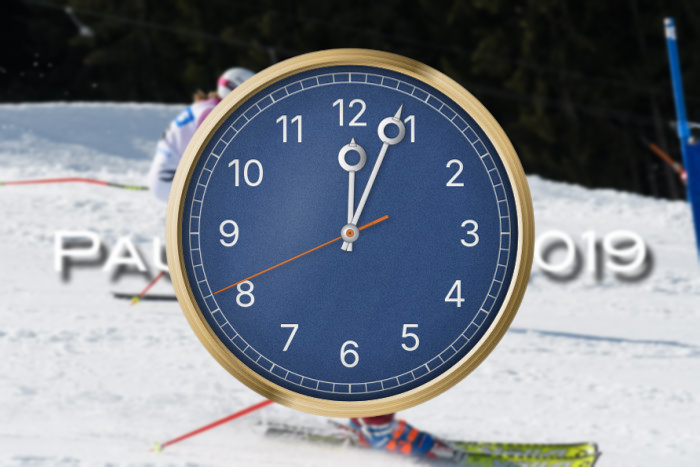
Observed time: 12:03:41
